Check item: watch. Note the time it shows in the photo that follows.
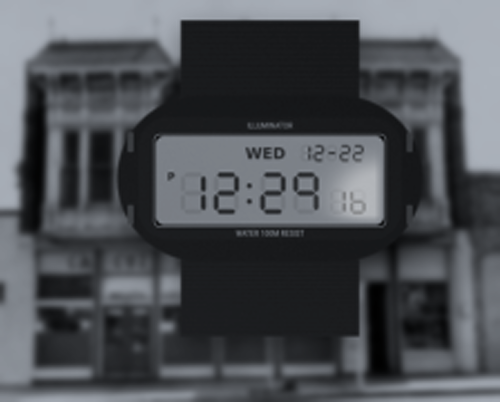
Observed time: 12:29:16
